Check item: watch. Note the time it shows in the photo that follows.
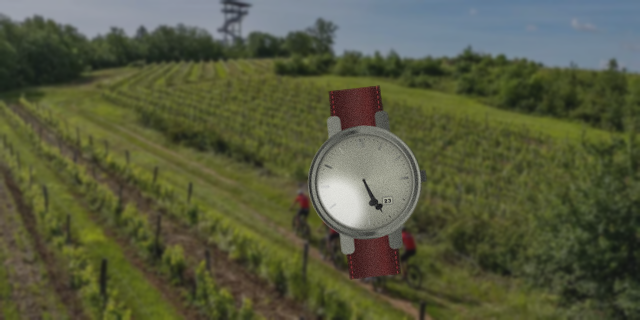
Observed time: 5:26
